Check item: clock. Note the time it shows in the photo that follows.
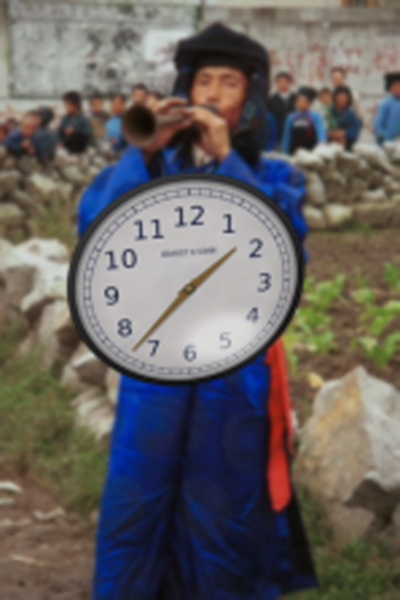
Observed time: 1:37
